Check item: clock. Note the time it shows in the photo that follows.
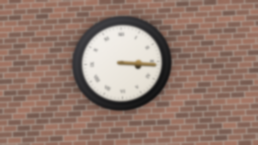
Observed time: 3:16
